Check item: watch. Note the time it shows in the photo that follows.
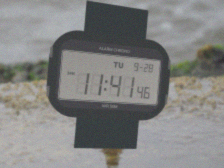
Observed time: 11:41:46
